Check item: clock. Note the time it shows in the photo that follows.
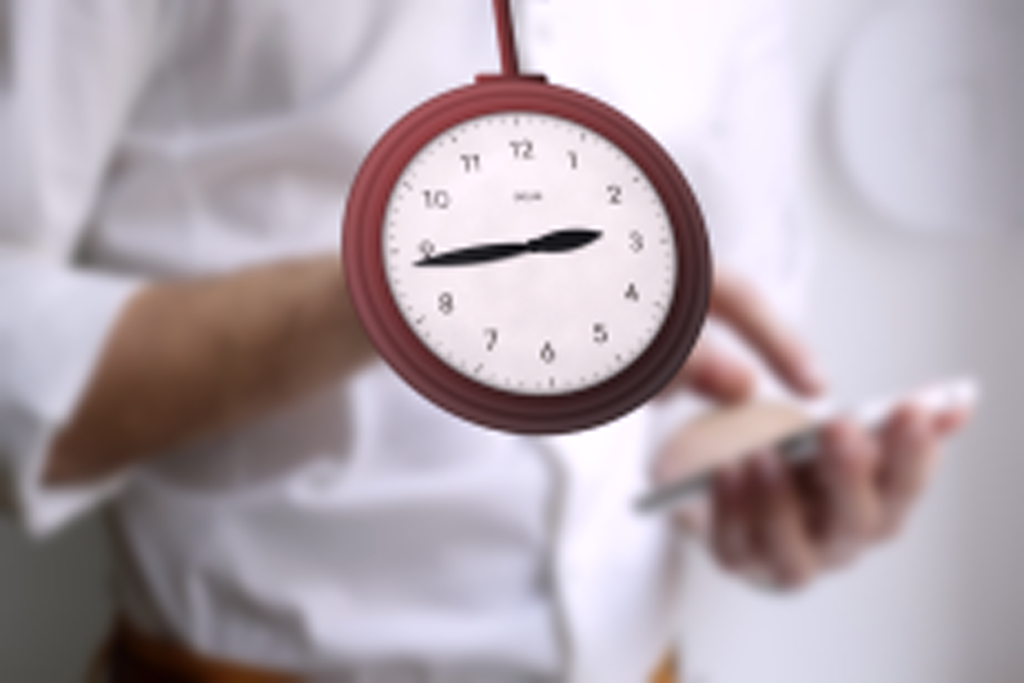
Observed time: 2:44
